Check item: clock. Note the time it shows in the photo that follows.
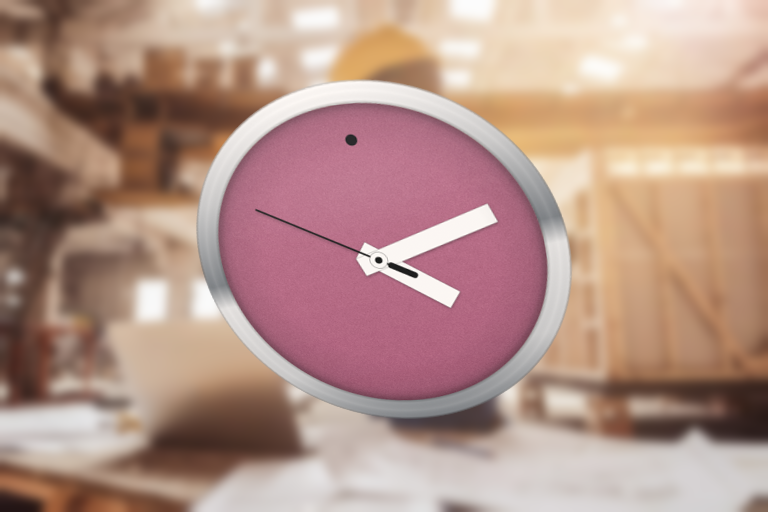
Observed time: 4:11:50
